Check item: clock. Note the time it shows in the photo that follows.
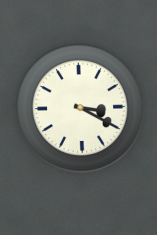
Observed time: 3:20
